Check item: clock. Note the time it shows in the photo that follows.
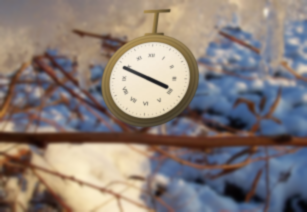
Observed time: 3:49
